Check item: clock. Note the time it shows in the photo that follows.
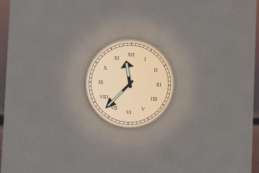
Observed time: 11:37
